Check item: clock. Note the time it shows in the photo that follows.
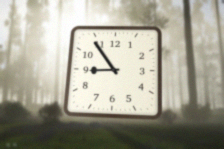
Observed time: 8:54
